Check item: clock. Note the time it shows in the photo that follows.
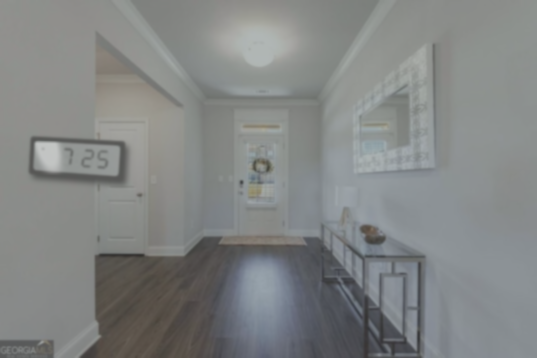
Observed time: 7:25
